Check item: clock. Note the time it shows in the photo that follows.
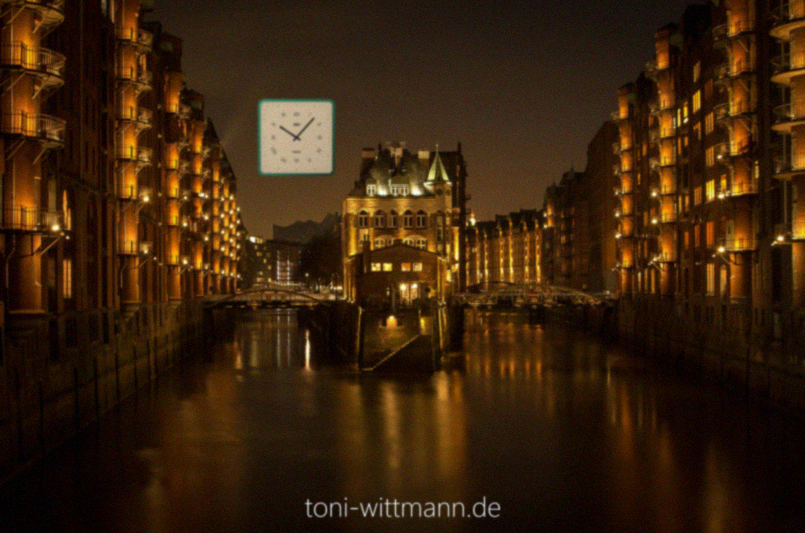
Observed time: 10:07
